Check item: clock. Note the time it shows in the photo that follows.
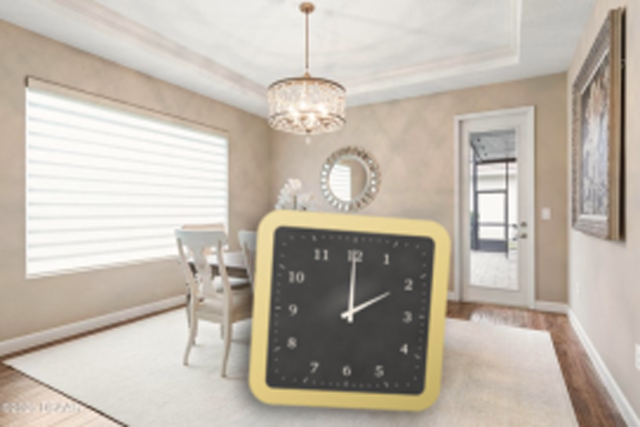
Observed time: 2:00
